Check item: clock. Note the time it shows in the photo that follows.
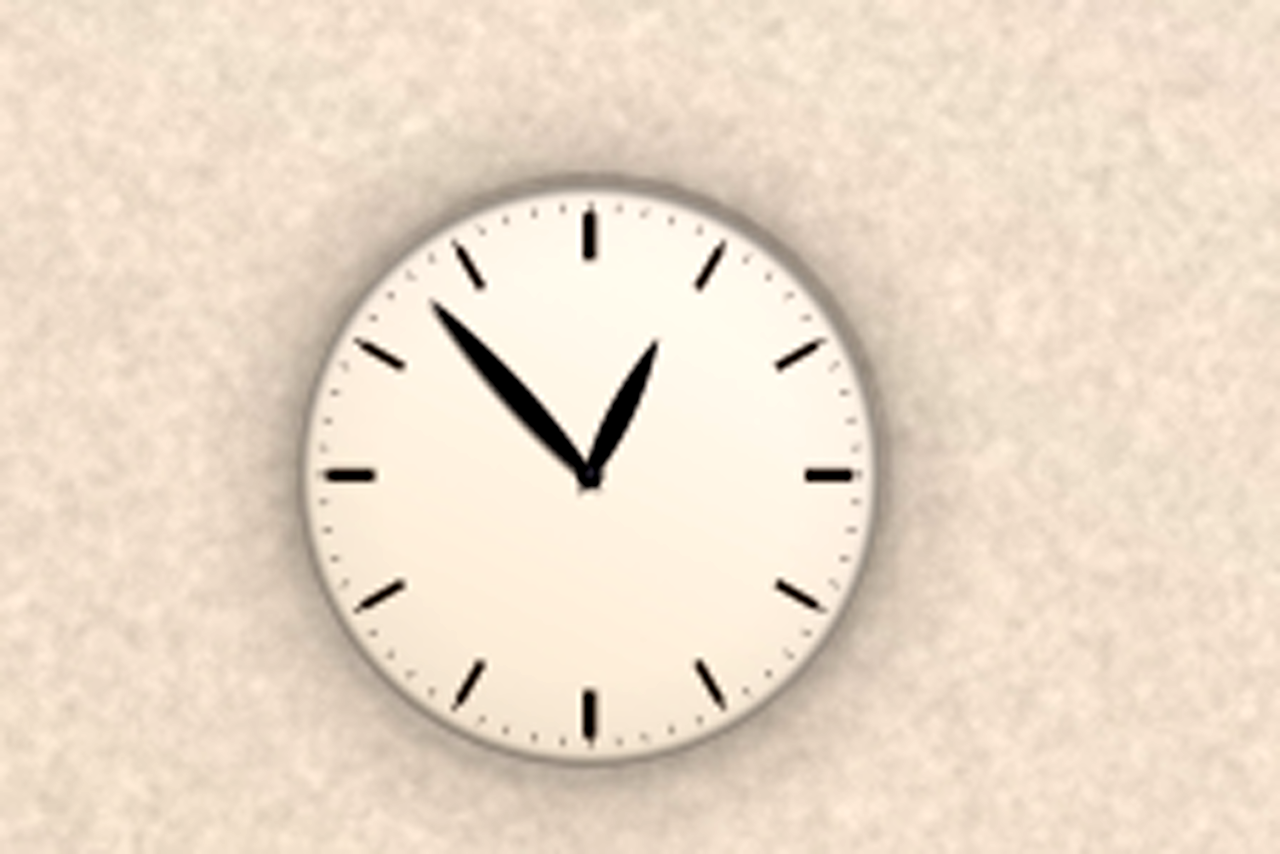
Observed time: 12:53
